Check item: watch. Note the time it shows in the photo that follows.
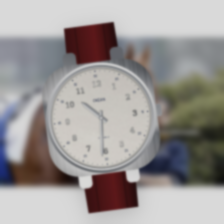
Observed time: 10:31
